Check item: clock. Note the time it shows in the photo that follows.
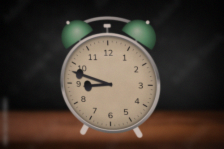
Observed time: 8:48
